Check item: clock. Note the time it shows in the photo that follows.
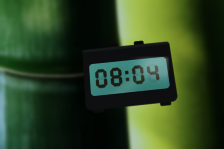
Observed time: 8:04
